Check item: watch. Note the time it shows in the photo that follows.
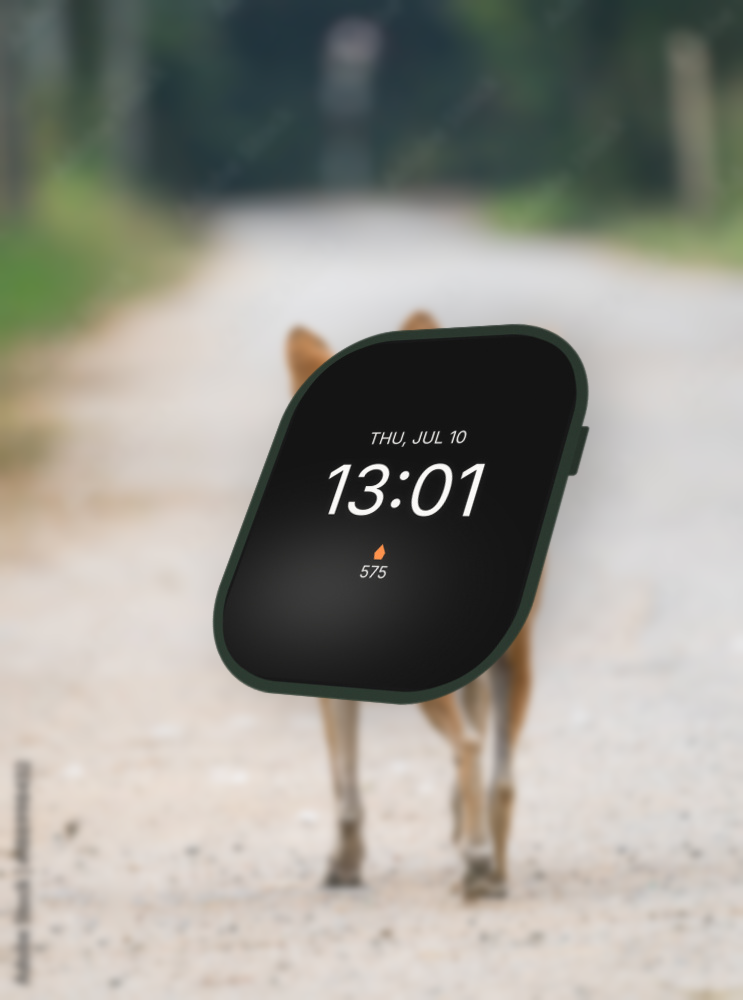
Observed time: 13:01
